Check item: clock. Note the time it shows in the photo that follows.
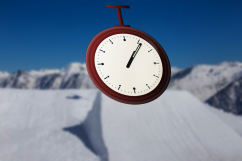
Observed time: 1:06
